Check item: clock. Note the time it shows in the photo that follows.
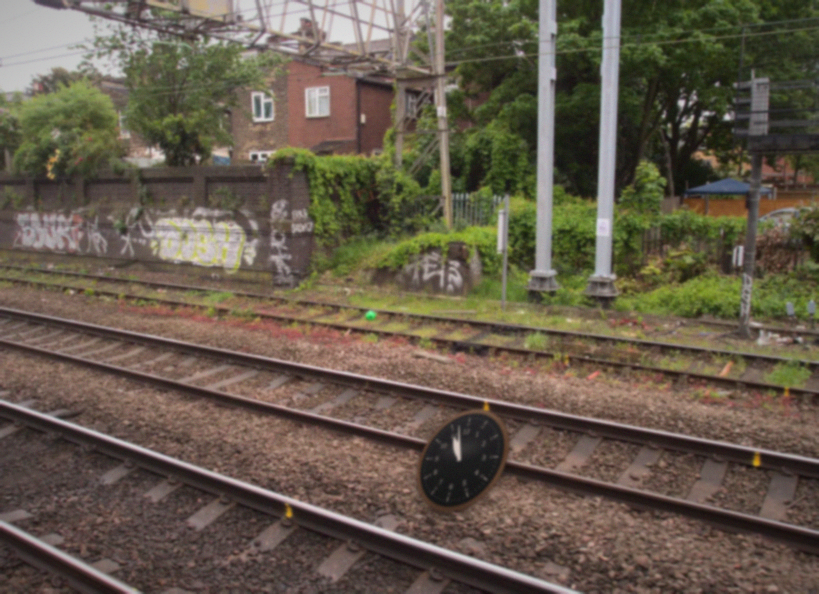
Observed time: 10:57
